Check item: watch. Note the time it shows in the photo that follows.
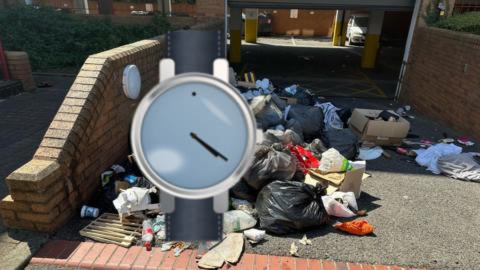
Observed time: 4:21
